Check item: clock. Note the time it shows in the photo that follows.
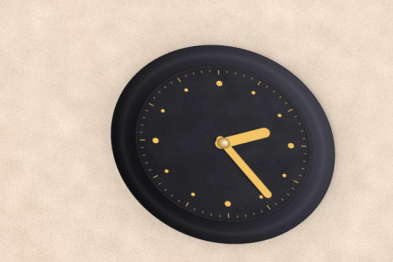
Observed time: 2:24
